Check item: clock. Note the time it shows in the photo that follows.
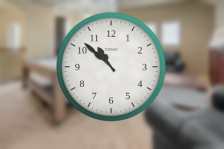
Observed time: 10:52
